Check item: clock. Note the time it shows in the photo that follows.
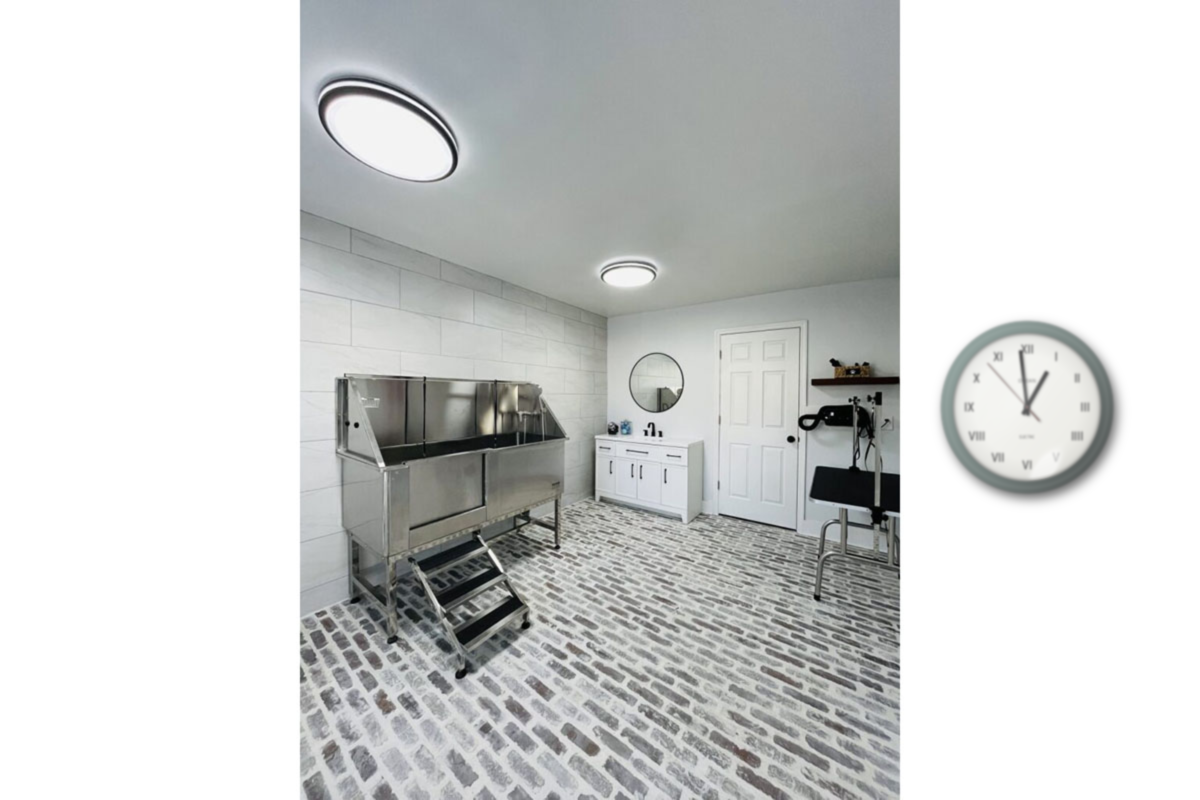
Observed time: 12:58:53
